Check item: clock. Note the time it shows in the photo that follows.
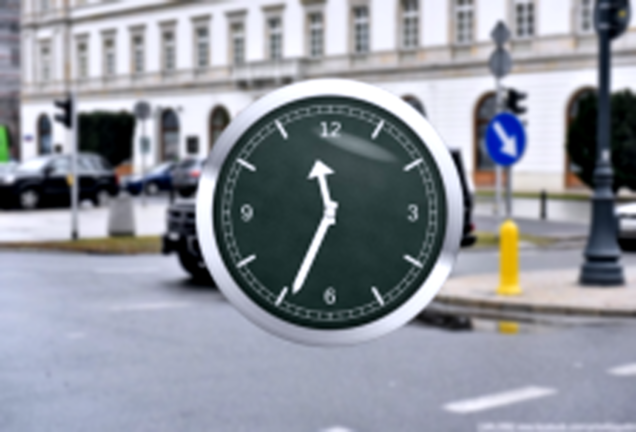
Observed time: 11:34
